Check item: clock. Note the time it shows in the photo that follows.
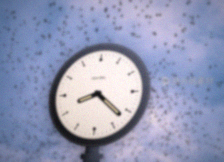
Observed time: 8:22
